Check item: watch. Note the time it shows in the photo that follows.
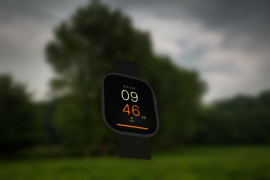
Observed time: 9:46
